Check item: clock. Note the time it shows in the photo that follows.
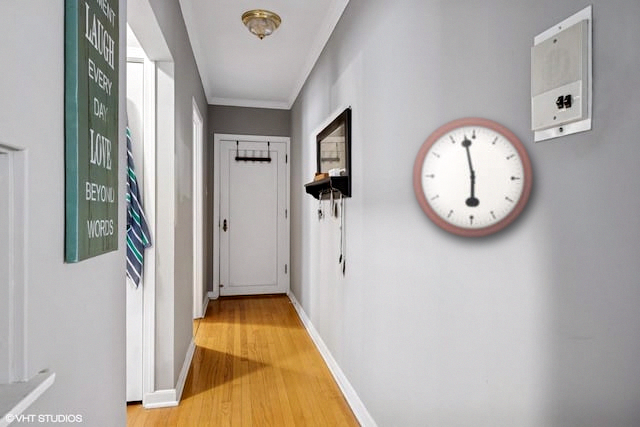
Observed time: 5:58
